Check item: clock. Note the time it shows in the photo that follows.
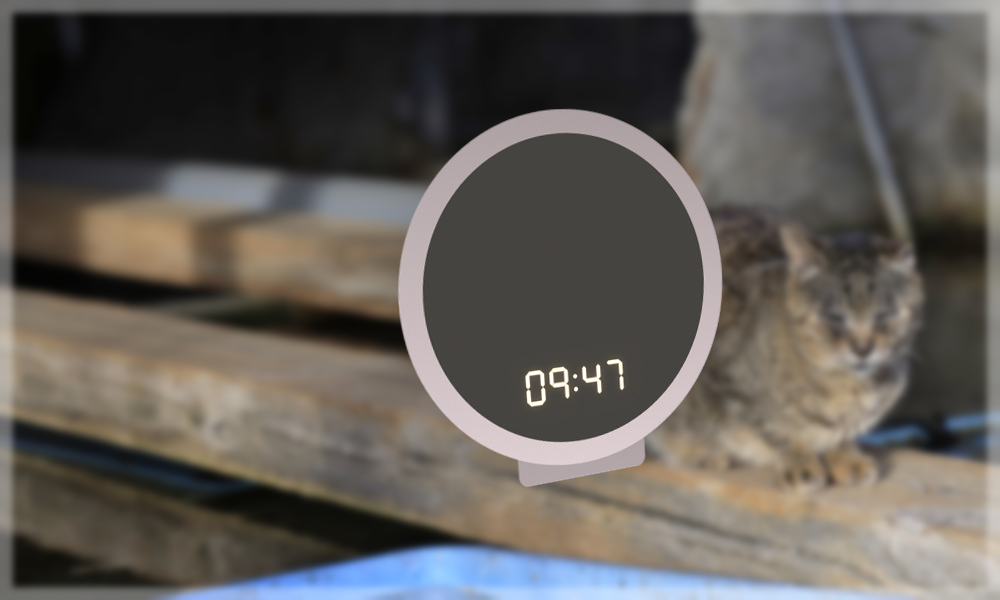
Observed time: 9:47
